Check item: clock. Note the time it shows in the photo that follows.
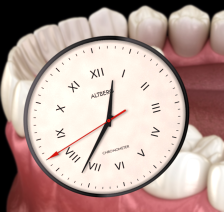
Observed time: 12:36:42
